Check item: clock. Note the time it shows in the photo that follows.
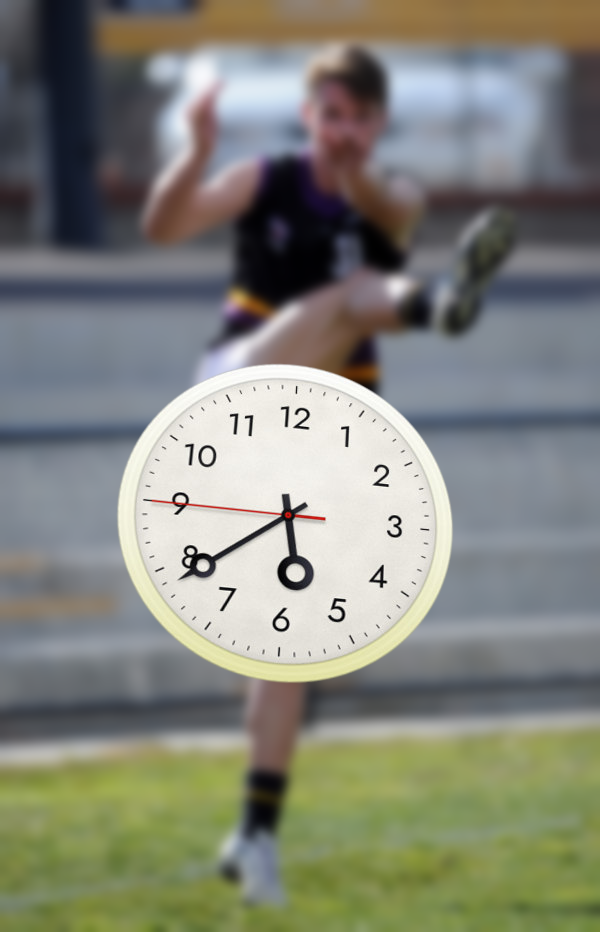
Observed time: 5:38:45
